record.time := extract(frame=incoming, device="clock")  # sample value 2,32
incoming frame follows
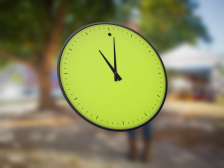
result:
11,01
